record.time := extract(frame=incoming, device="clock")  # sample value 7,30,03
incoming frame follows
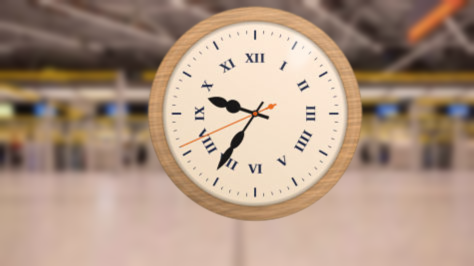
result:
9,35,41
